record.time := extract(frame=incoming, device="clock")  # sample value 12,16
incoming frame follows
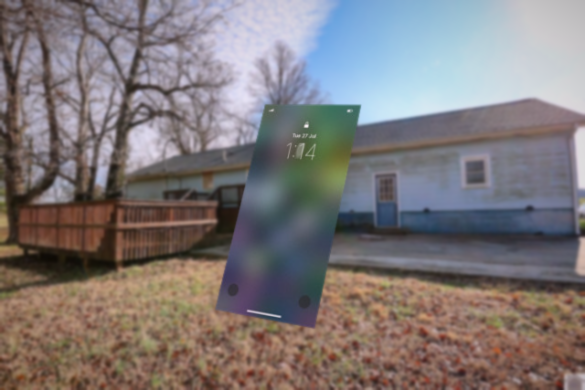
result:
1,14
